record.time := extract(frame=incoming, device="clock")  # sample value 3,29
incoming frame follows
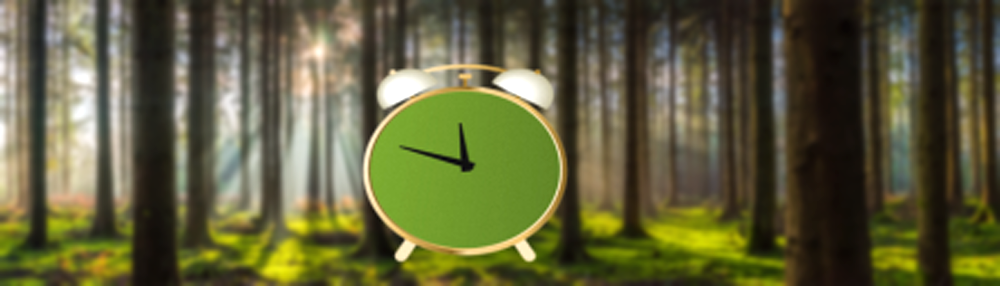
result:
11,48
